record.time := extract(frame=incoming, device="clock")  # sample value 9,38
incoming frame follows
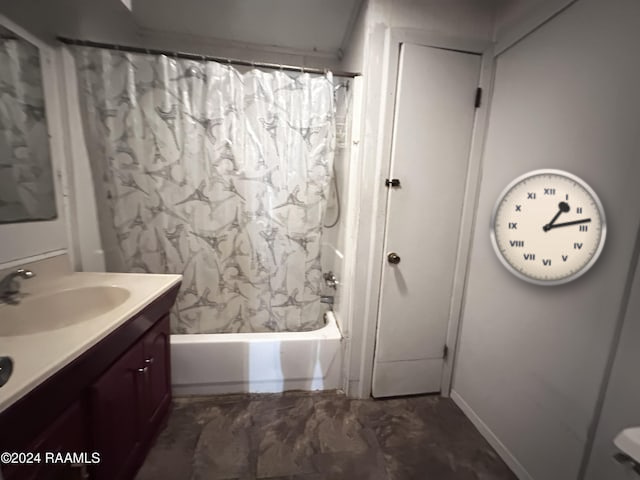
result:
1,13
